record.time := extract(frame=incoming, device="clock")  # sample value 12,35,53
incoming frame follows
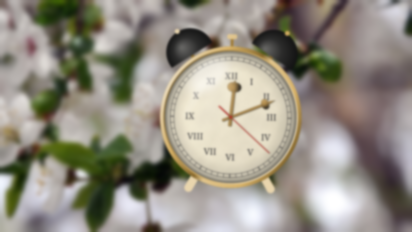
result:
12,11,22
